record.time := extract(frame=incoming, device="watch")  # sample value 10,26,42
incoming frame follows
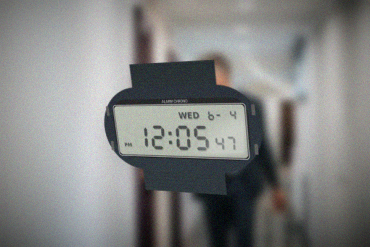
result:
12,05,47
